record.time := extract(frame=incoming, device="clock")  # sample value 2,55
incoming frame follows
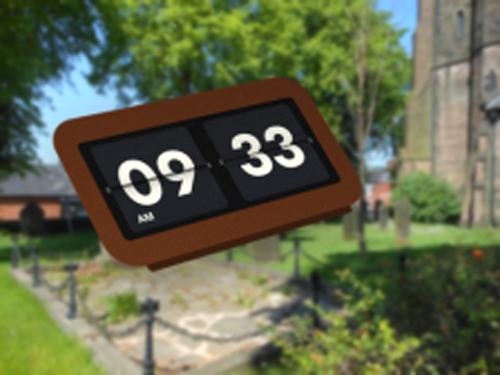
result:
9,33
